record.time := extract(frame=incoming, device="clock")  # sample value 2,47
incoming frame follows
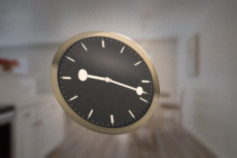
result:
9,18
